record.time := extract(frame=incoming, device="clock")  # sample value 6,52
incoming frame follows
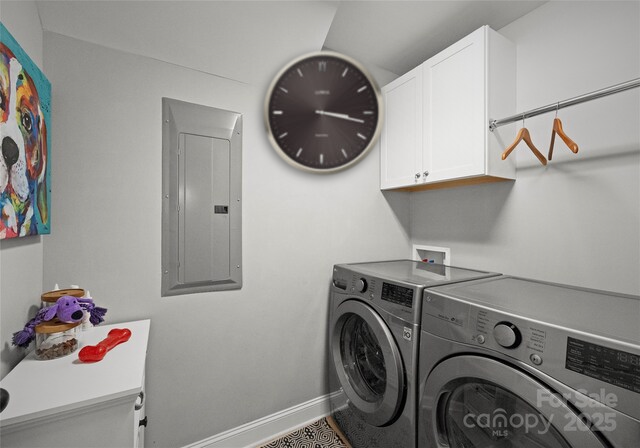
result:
3,17
